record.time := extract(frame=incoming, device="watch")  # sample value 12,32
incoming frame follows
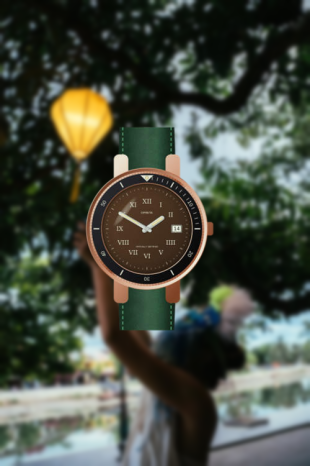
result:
1,50
